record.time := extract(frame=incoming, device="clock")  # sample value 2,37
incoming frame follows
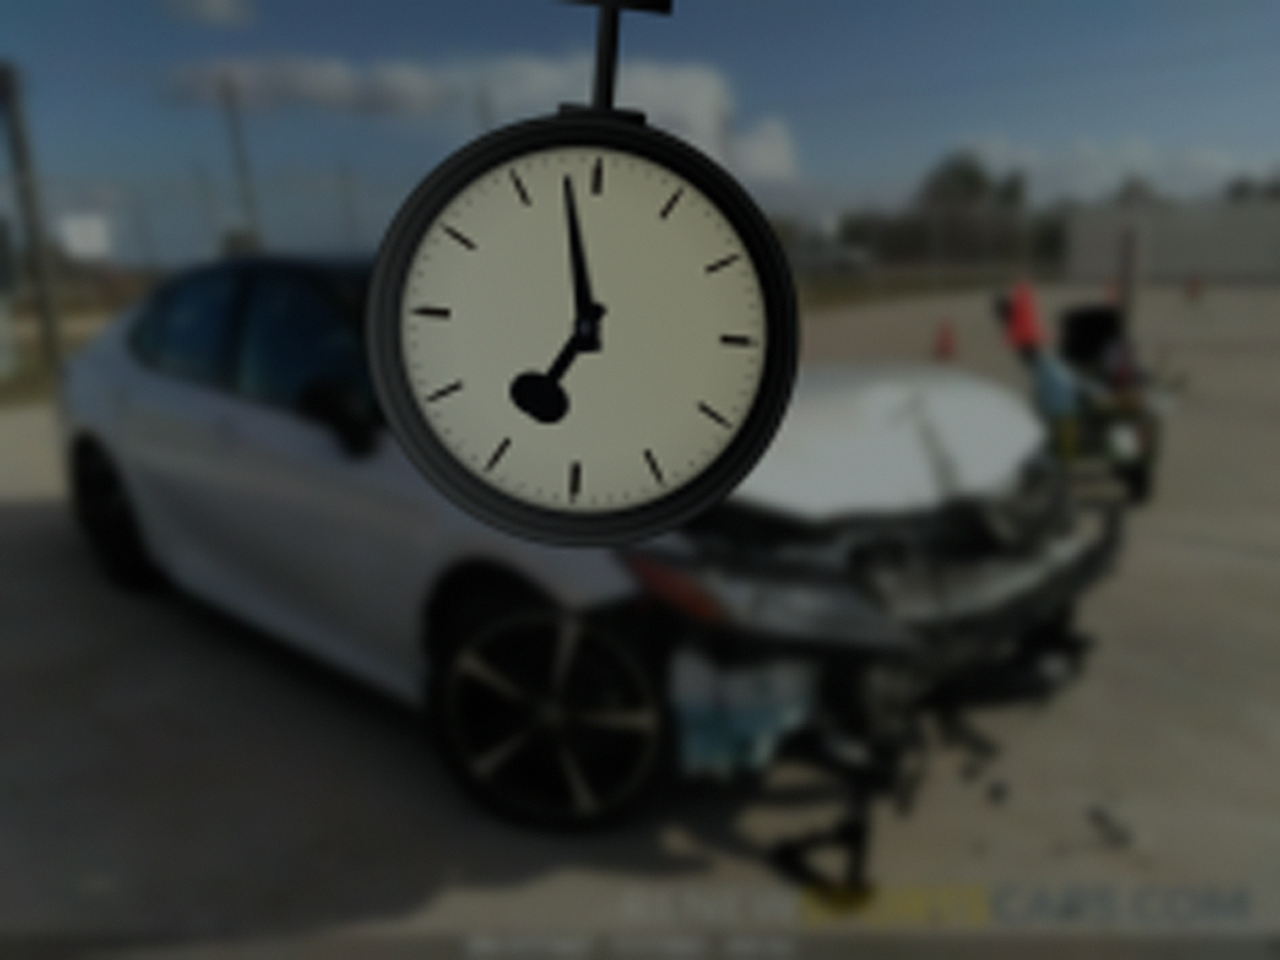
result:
6,58
